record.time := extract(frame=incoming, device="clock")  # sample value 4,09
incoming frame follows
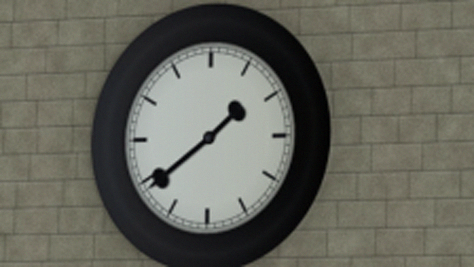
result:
1,39
